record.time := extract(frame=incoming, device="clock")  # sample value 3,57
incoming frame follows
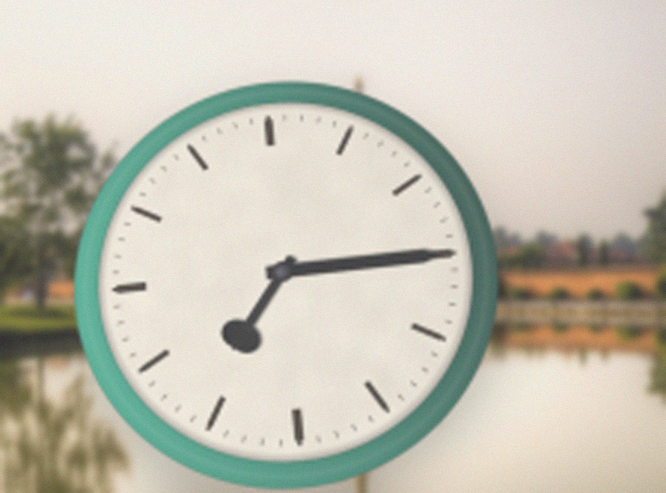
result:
7,15
